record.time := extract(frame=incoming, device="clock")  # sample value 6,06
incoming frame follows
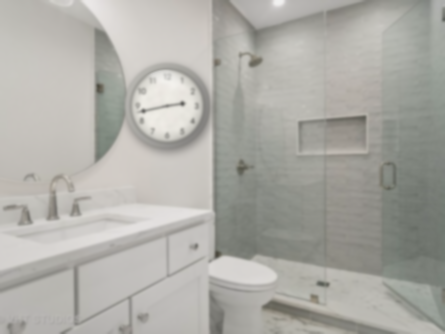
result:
2,43
